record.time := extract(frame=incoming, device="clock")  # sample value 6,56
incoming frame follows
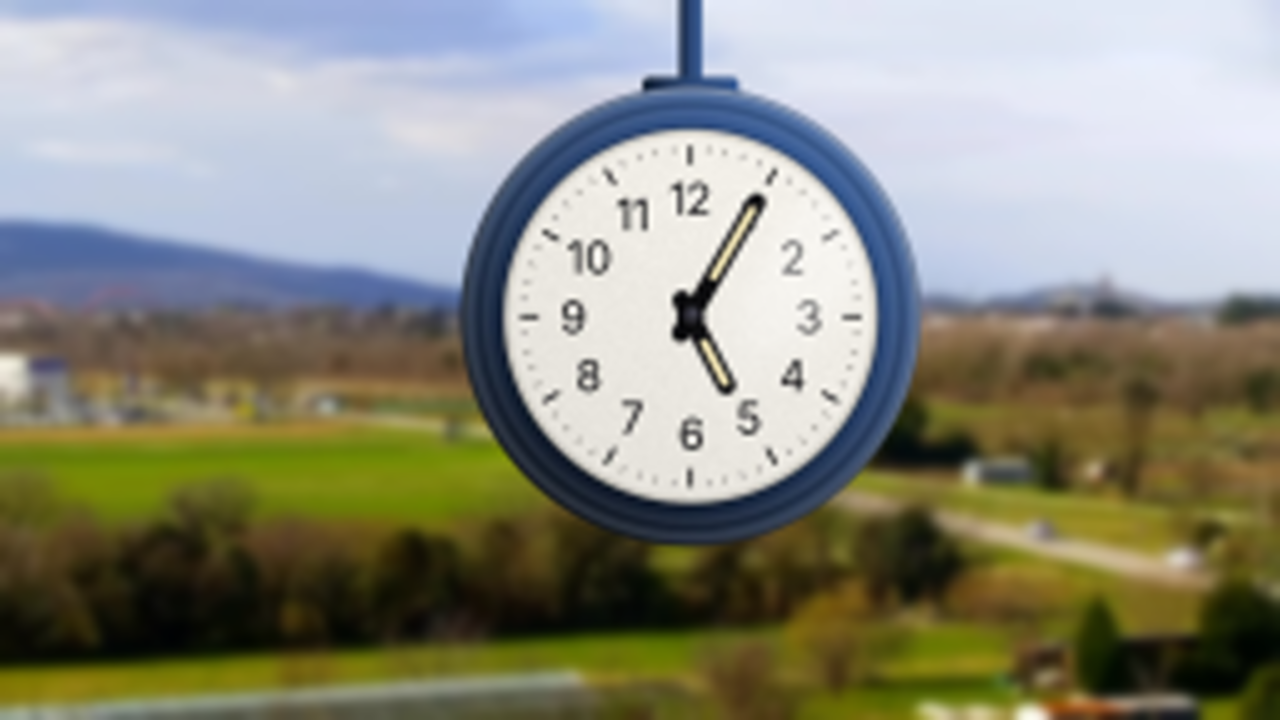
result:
5,05
